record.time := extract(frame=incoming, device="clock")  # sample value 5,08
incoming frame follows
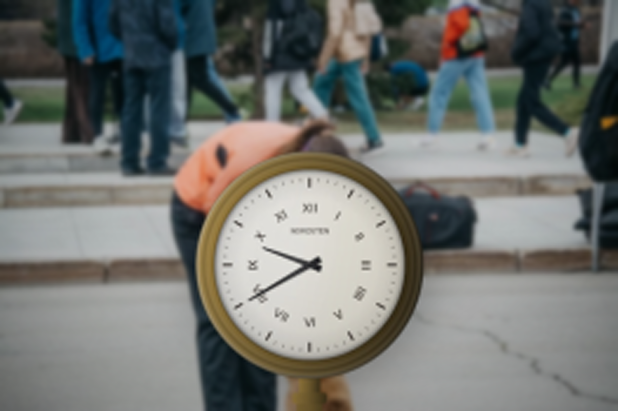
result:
9,40
